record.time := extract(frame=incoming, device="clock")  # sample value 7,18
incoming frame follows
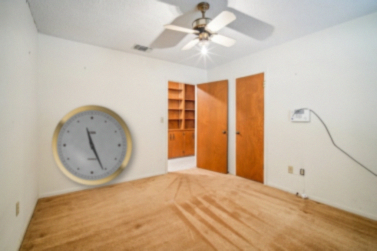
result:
11,26
